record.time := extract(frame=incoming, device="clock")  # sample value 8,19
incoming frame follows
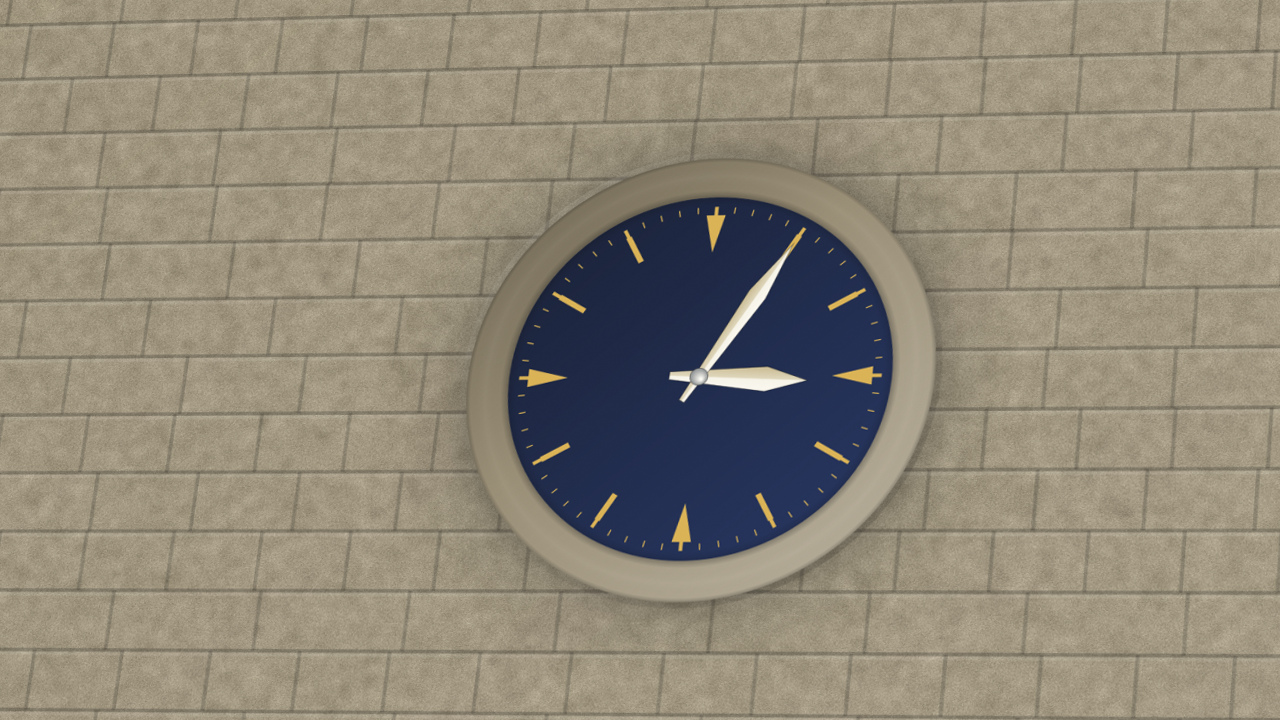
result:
3,05
